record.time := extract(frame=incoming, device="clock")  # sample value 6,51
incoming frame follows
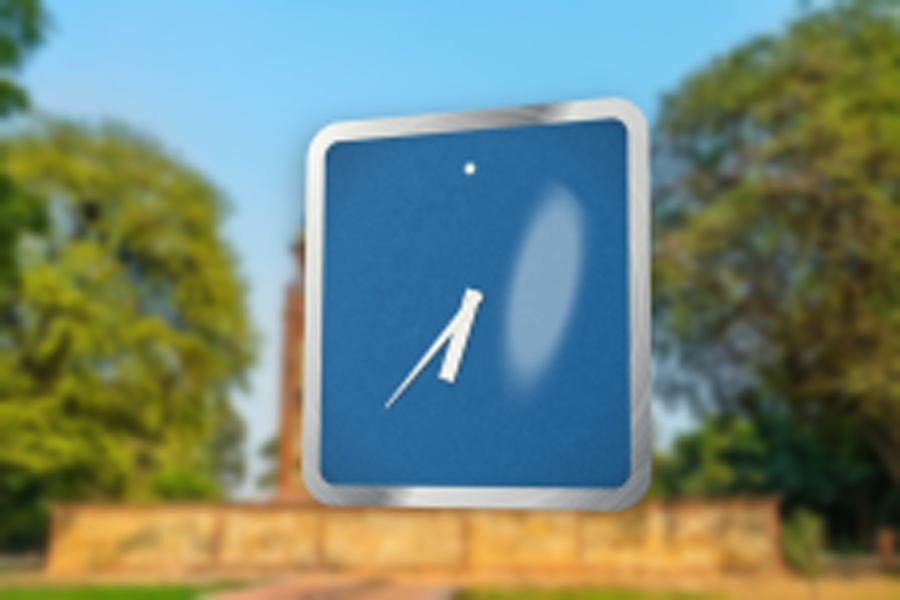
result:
6,37
